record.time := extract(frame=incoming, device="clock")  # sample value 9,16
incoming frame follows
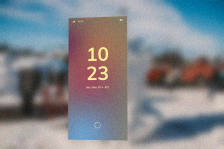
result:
10,23
